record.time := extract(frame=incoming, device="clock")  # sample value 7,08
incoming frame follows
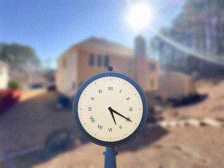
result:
5,20
